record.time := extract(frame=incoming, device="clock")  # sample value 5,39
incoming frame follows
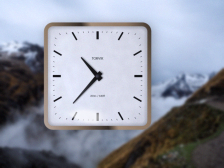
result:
10,37
